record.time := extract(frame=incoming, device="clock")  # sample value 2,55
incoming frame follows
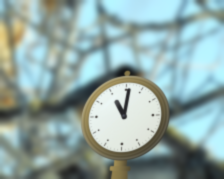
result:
11,01
